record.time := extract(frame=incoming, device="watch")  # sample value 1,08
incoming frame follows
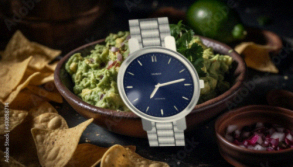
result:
7,13
